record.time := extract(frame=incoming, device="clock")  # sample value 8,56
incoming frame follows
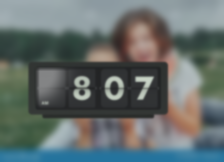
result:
8,07
